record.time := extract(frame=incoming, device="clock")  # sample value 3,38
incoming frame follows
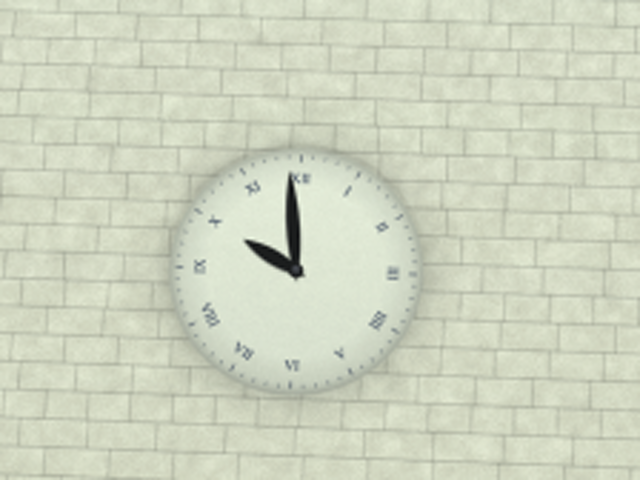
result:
9,59
